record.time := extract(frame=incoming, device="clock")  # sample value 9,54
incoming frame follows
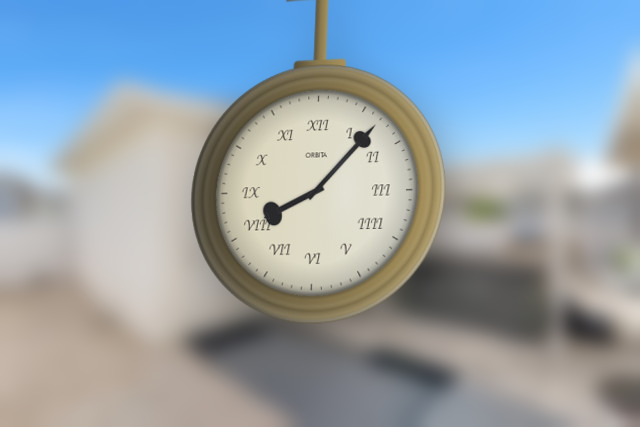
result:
8,07
